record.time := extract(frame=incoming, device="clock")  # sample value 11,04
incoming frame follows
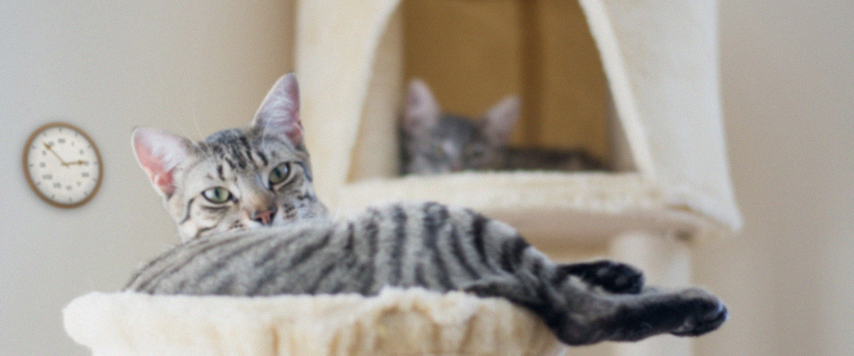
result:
2,53
